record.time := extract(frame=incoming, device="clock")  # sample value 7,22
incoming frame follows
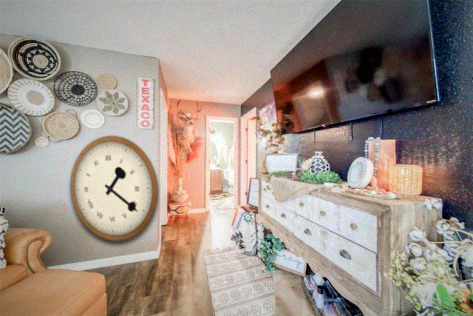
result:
1,21
